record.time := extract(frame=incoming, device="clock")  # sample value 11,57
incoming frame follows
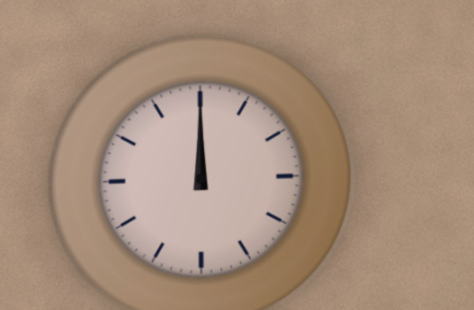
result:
12,00
